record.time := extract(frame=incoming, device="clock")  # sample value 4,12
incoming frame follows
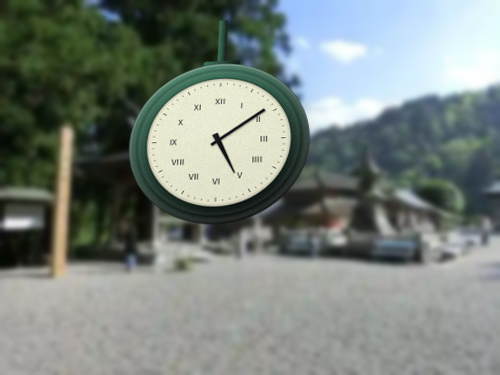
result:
5,09
